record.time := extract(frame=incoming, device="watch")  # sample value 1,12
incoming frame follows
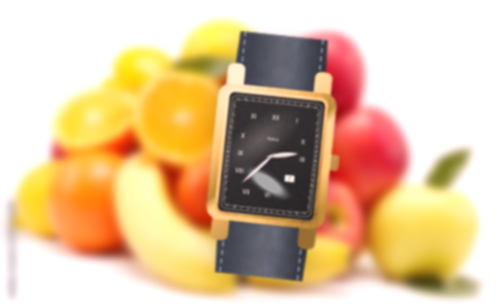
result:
2,37
